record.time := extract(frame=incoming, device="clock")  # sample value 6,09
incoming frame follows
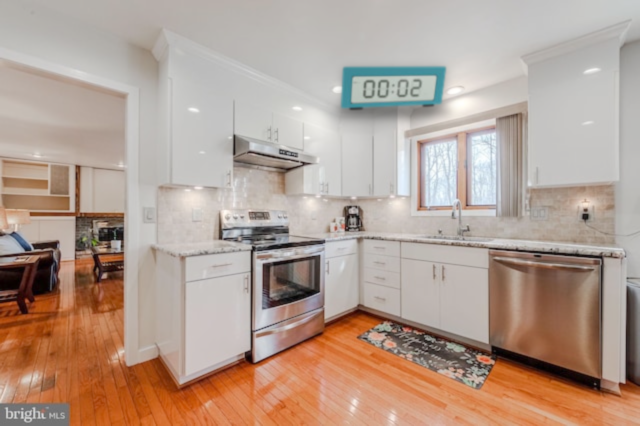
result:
0,02
